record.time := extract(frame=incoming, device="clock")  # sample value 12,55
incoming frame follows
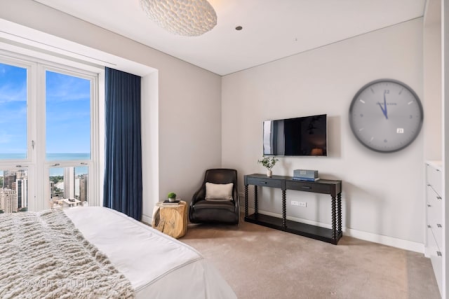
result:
10,59
